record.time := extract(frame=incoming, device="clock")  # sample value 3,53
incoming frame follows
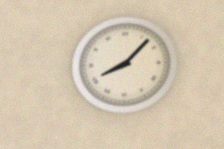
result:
8,07
